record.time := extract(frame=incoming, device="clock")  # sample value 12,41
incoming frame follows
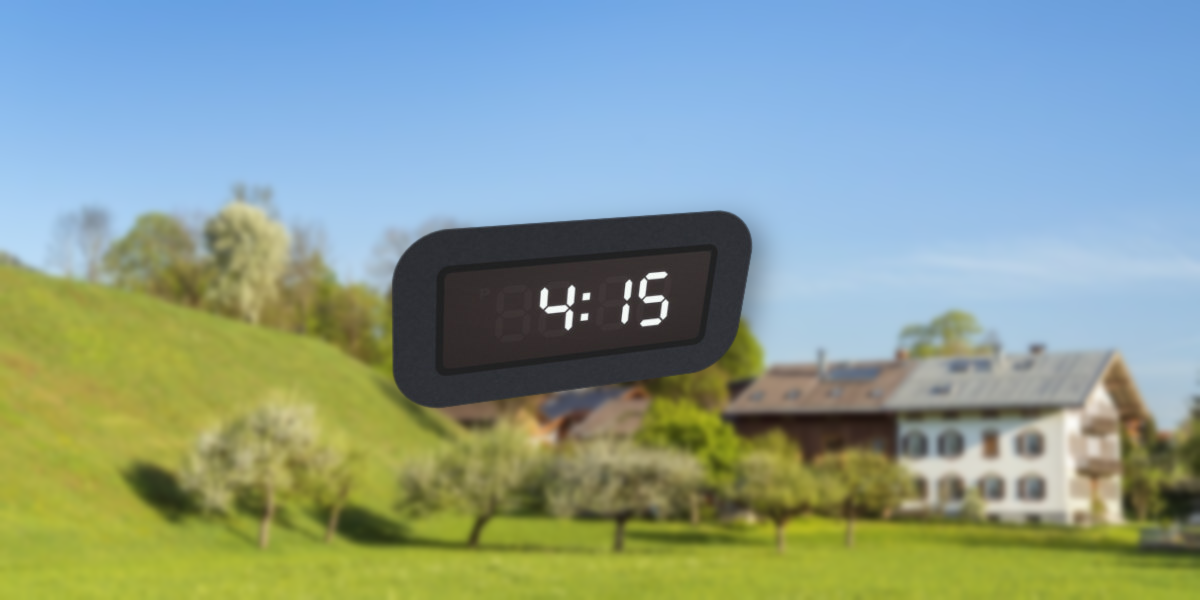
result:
4,15
